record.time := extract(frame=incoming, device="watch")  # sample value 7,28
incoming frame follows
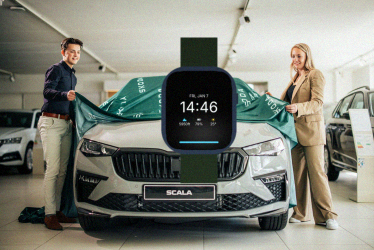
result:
14,46
